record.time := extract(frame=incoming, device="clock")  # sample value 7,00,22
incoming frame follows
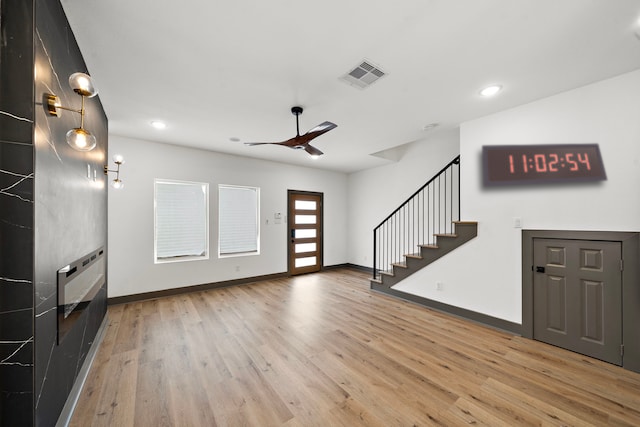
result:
11,02,54
